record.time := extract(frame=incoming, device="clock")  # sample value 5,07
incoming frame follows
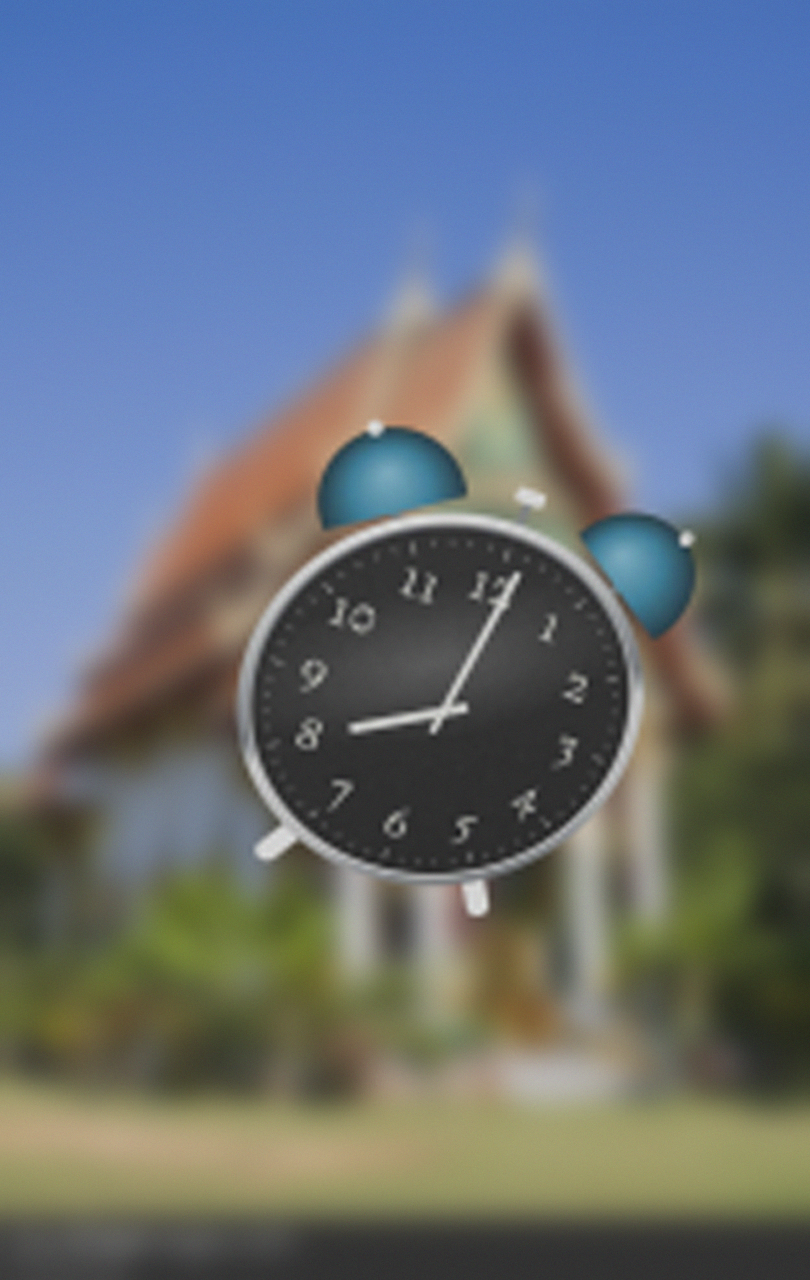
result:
8,01
